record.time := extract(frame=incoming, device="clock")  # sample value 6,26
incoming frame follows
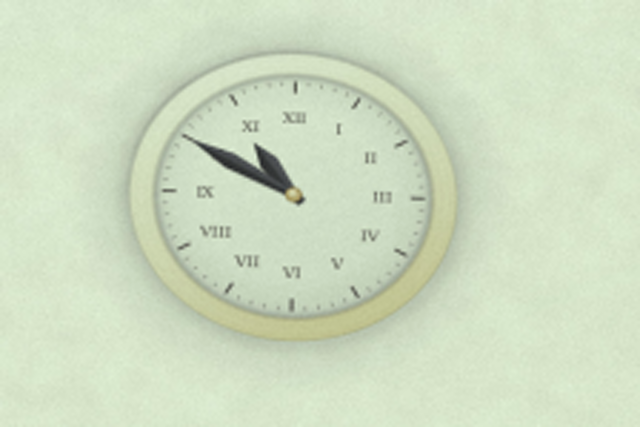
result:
10,50
